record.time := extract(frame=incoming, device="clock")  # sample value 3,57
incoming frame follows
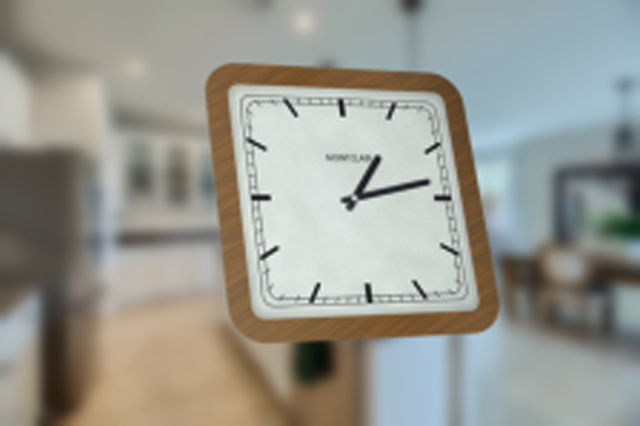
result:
1,13
